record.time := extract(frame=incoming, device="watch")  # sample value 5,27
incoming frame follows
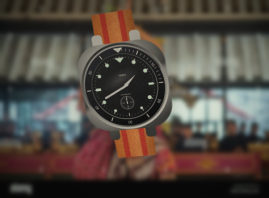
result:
1,41
